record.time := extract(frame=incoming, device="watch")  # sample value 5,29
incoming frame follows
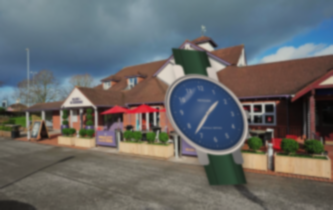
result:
1,37
